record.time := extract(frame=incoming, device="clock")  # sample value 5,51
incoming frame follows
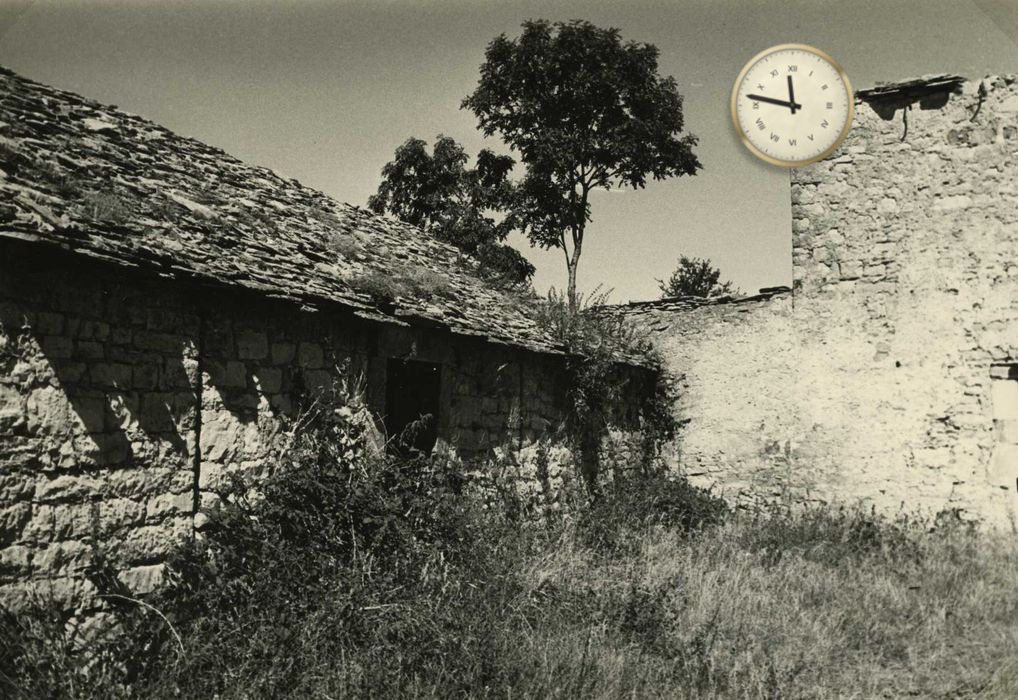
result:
11,47
